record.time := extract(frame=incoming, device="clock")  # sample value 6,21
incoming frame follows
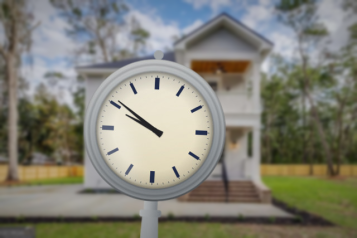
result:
9,51
